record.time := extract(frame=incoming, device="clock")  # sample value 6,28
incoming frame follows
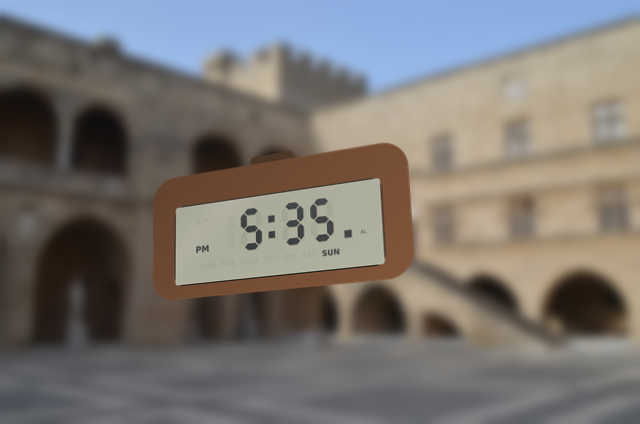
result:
5,35
